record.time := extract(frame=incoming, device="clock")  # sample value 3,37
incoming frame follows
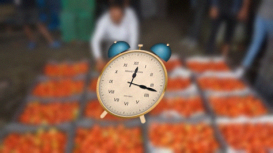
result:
12,17
